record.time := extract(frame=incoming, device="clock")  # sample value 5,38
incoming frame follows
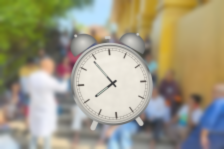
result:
7,54
